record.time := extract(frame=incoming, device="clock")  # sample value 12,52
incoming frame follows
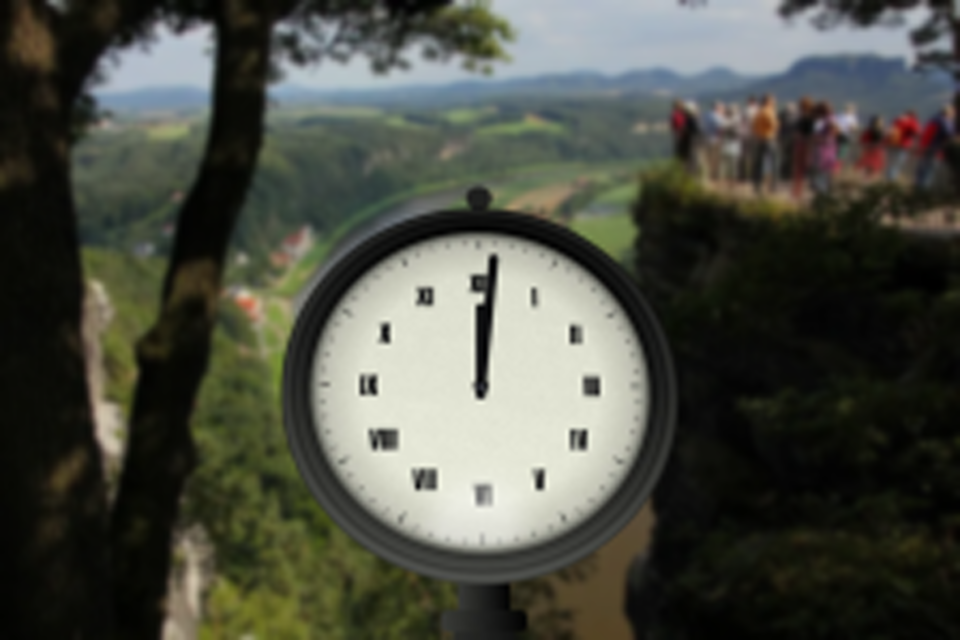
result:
12,01
